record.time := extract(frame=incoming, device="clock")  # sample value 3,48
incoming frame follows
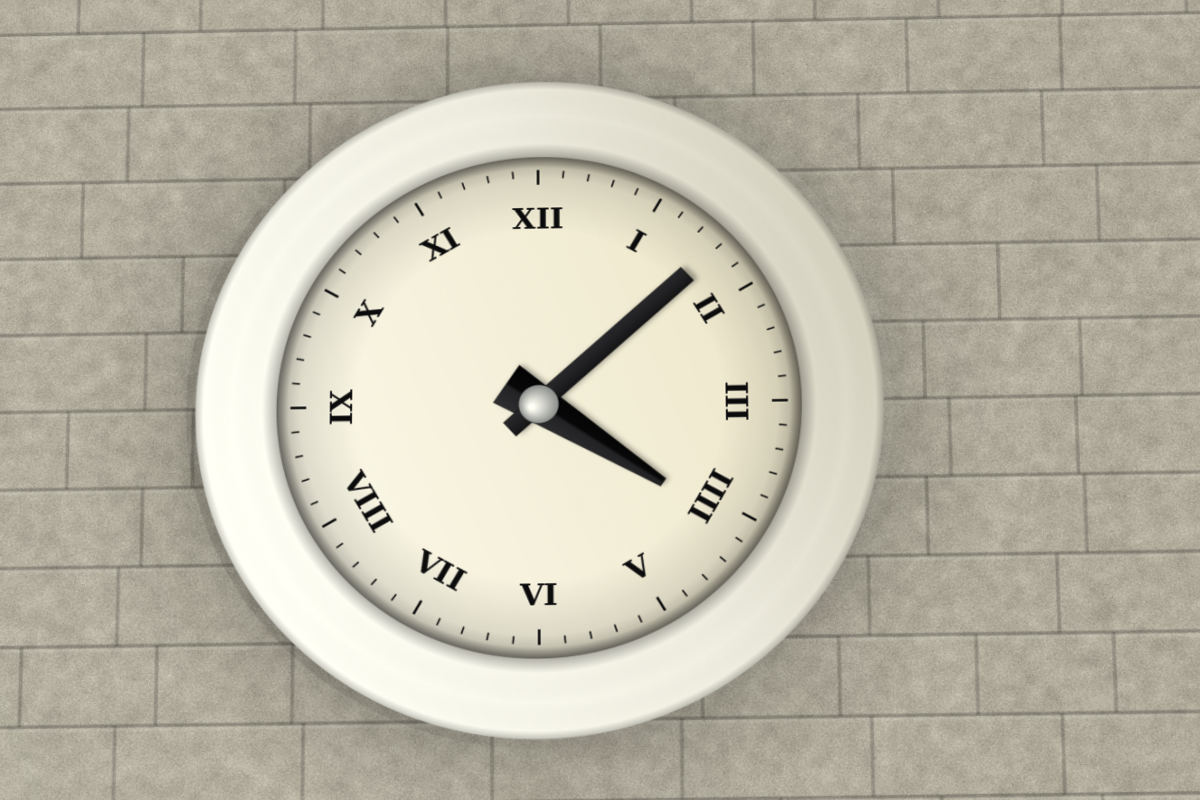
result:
4,08
